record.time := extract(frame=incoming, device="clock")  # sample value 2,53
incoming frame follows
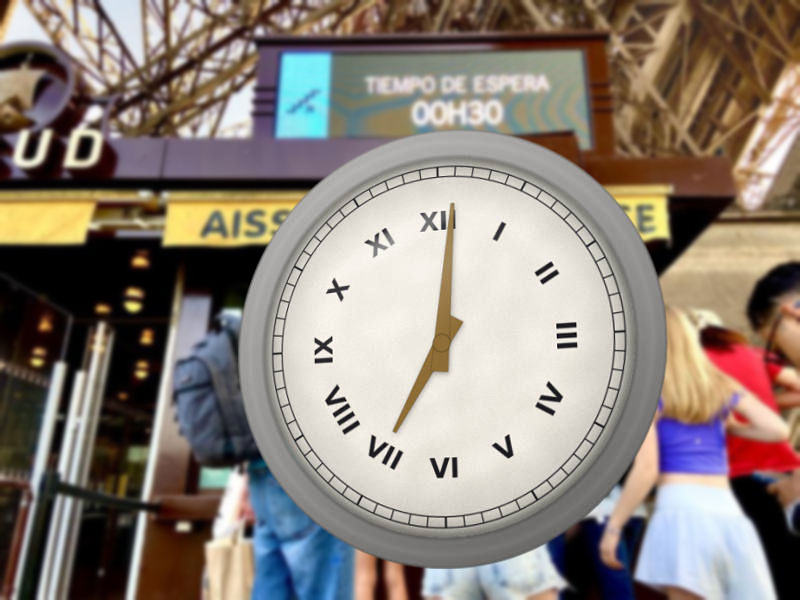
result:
7,01
